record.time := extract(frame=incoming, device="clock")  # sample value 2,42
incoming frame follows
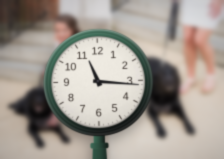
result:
11,16
